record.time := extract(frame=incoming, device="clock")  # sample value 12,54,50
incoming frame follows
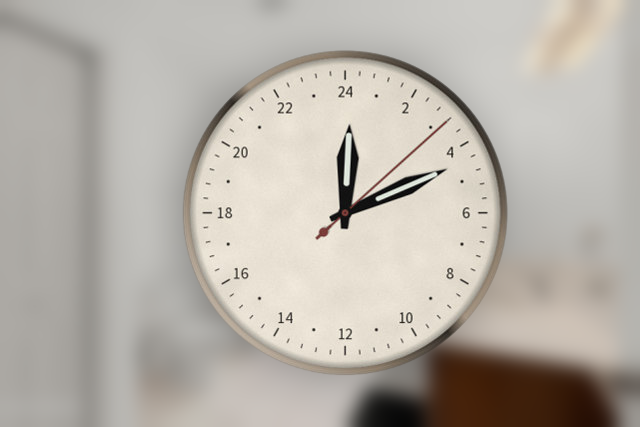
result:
0,11,08
